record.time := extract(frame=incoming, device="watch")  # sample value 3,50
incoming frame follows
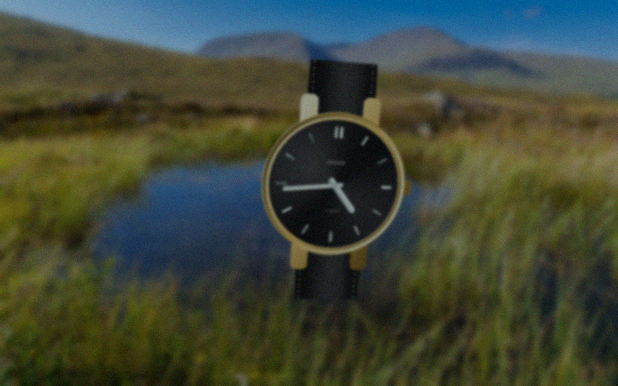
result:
4,44
